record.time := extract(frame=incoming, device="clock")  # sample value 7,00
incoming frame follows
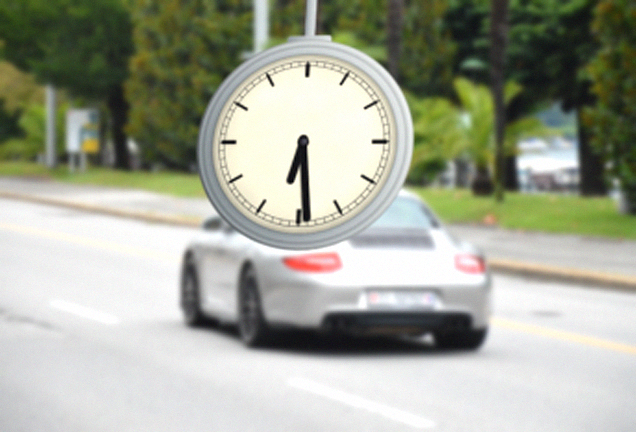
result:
6,29
